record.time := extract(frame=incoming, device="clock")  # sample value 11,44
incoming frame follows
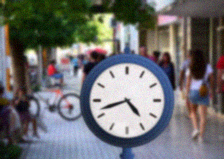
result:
4,42
